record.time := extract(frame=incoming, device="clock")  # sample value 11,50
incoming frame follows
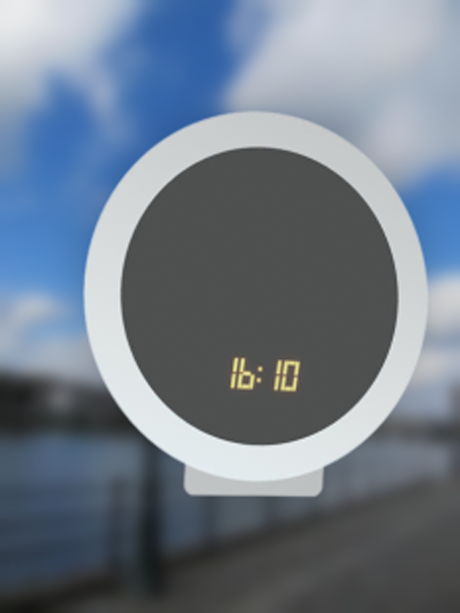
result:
16,10
